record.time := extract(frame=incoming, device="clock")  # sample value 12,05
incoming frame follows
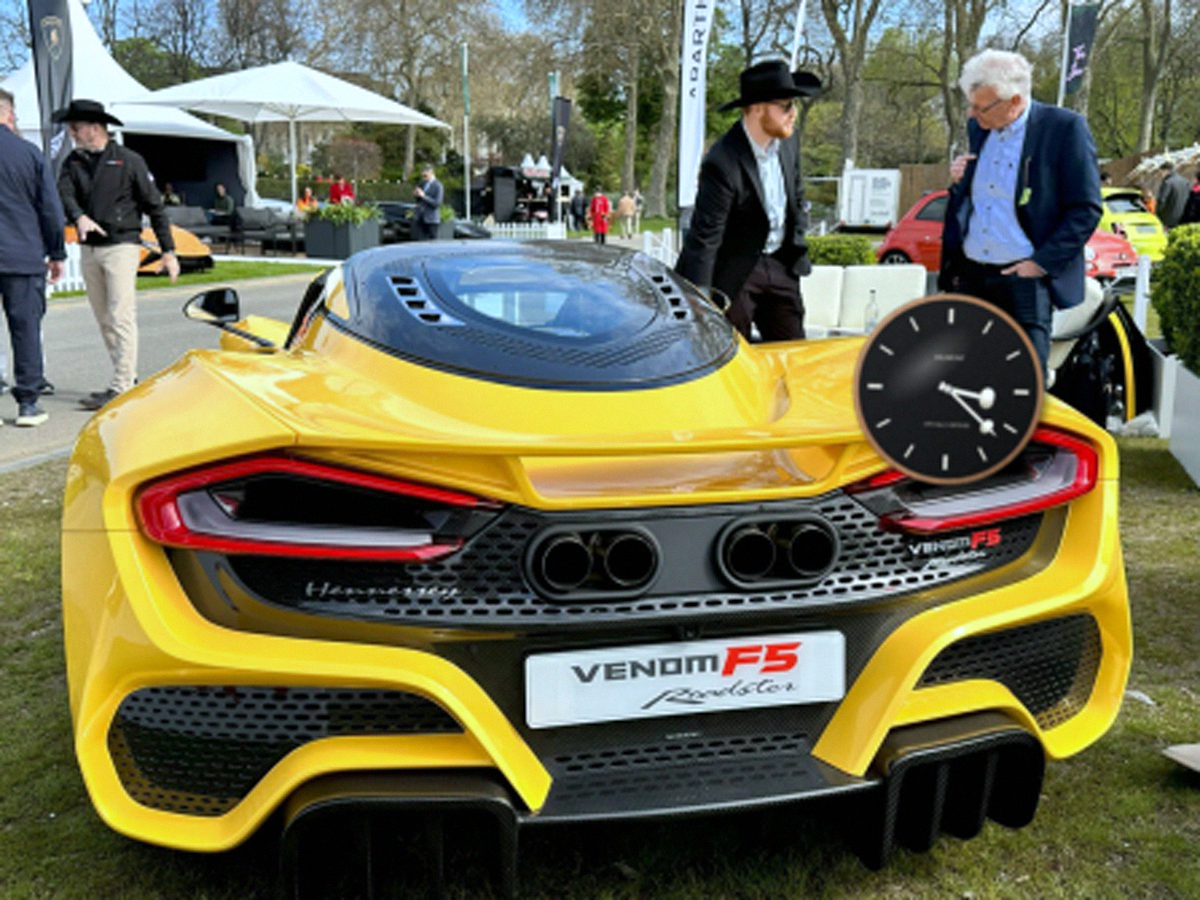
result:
3,22
